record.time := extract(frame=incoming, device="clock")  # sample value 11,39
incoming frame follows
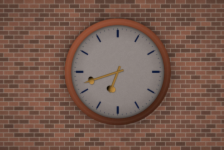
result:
6,42
